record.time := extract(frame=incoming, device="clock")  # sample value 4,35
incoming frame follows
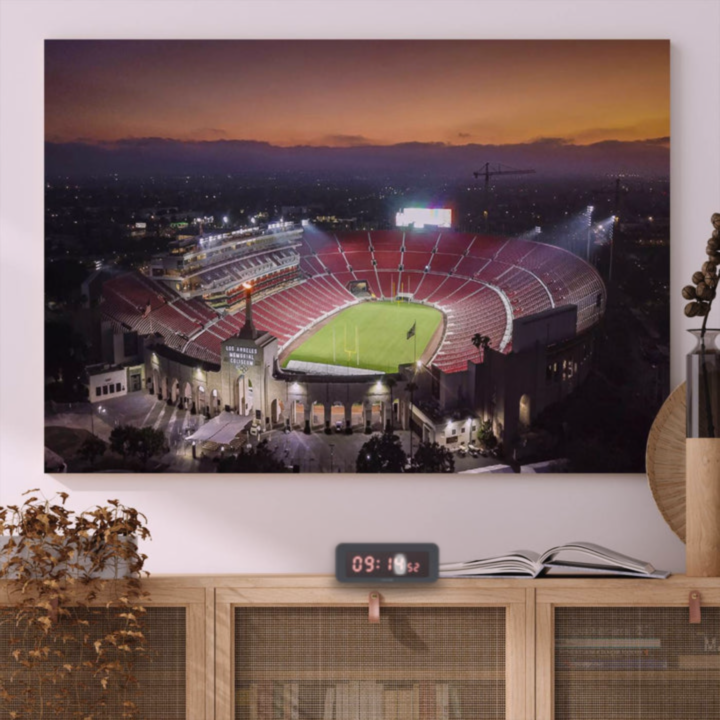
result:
9,14
